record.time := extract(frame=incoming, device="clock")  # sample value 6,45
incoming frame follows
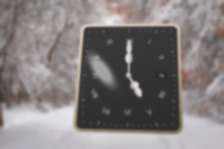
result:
5,00
